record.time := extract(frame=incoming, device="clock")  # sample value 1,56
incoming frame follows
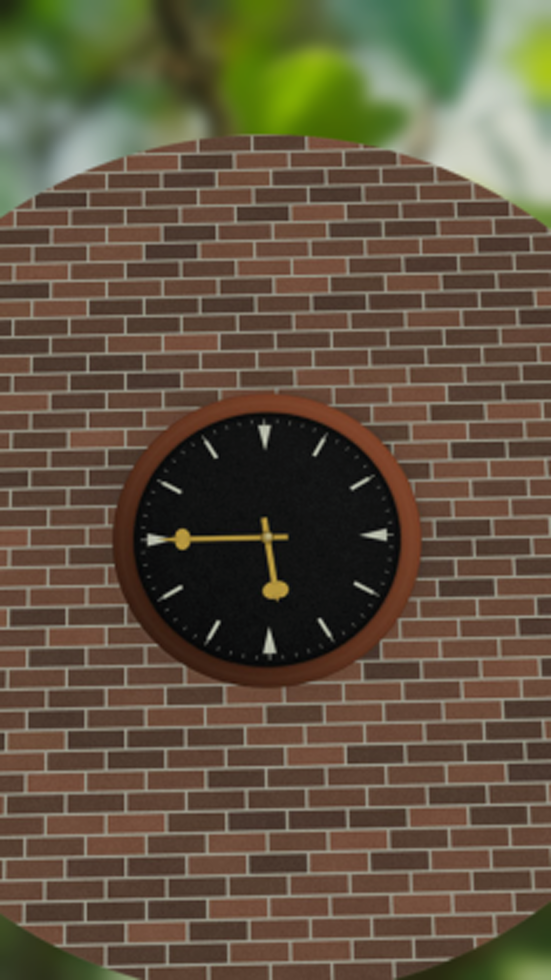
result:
5,45
